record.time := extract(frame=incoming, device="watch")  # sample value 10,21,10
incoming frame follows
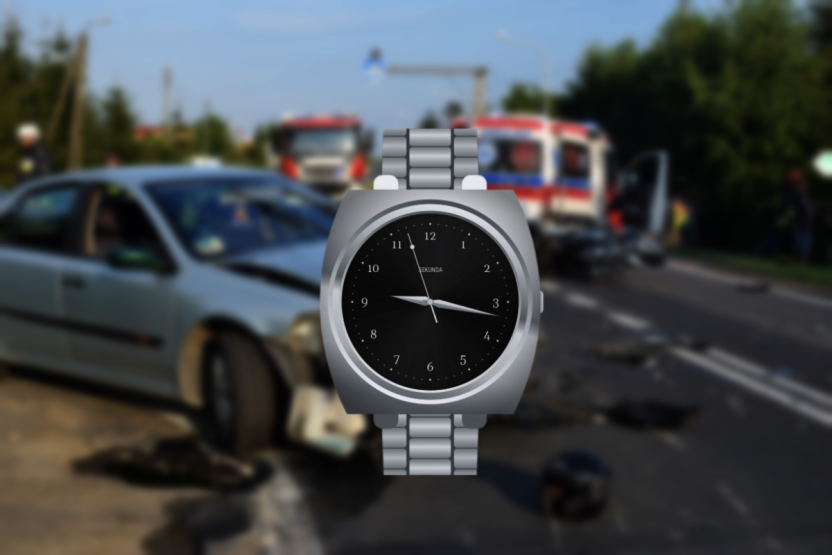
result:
9,16,57
